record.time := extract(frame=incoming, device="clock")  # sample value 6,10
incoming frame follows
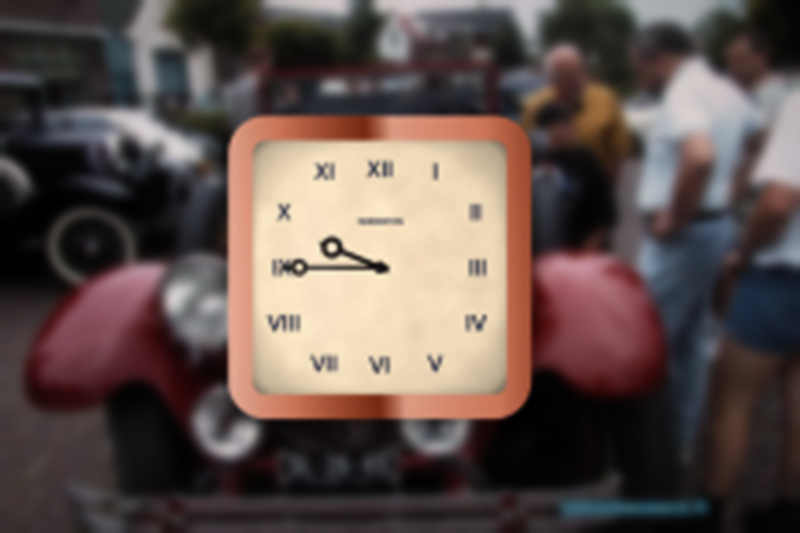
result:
9,45
